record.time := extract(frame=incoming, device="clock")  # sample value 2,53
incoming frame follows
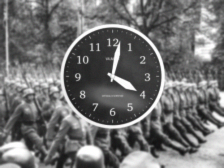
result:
4,02
